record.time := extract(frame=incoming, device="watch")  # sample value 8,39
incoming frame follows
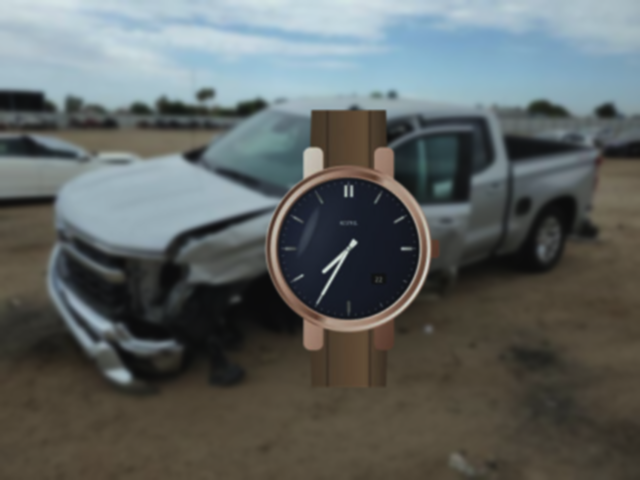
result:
7,35
